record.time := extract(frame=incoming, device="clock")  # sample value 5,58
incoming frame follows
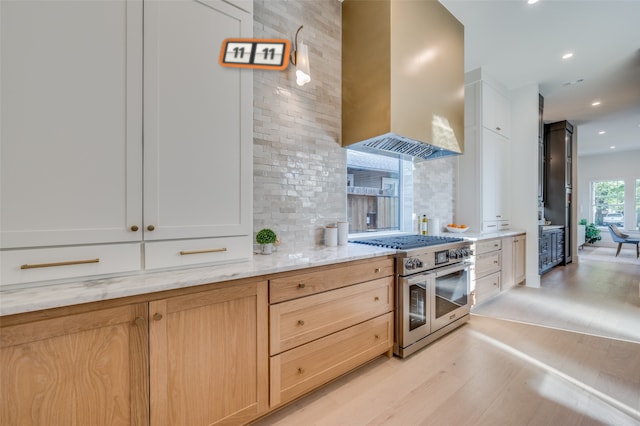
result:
11,11
